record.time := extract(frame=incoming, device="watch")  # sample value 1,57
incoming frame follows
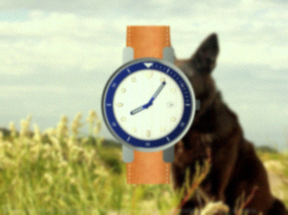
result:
8,06
